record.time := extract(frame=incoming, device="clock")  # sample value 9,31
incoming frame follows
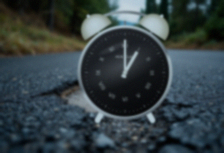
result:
1,00
